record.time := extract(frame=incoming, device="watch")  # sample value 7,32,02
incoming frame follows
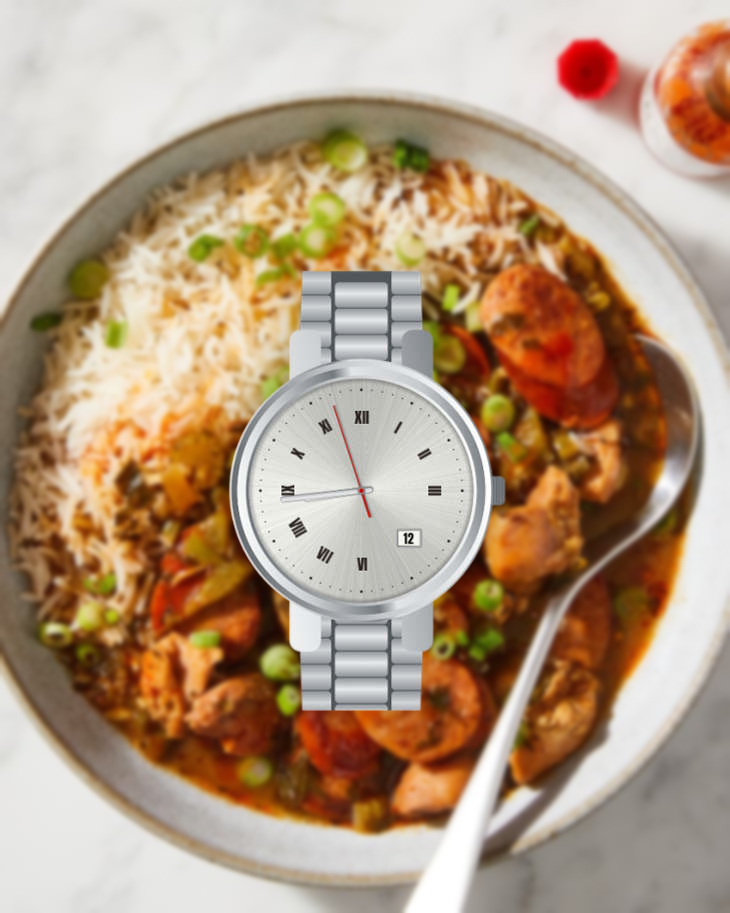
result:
8,43,57
